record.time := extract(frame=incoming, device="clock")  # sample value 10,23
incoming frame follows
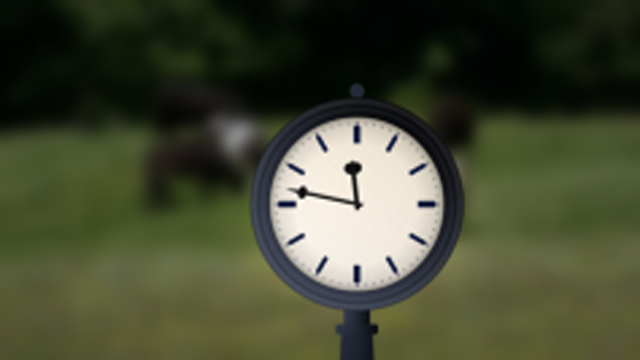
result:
11,47
